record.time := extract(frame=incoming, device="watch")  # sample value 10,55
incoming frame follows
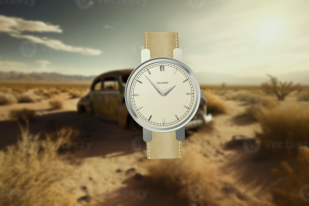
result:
1,53
